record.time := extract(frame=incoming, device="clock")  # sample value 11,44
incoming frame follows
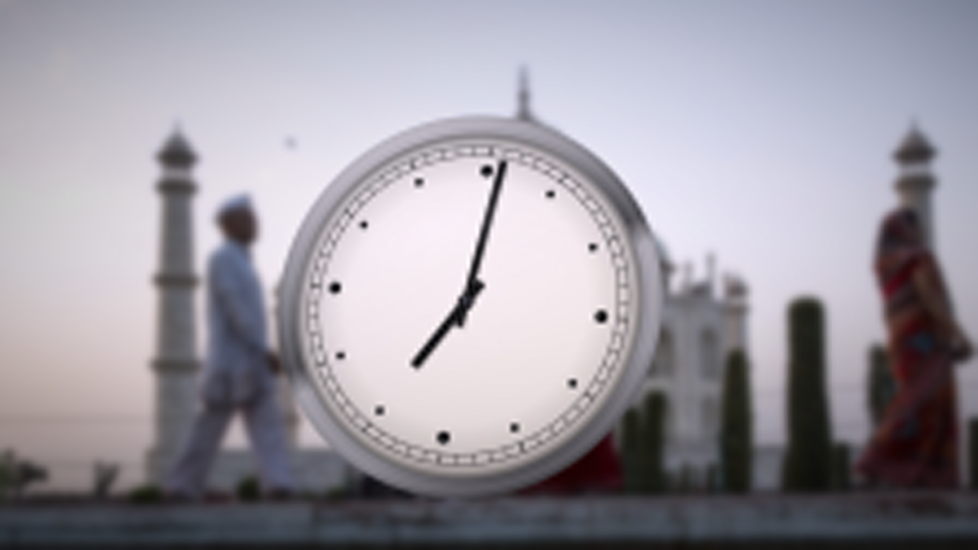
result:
7,01
